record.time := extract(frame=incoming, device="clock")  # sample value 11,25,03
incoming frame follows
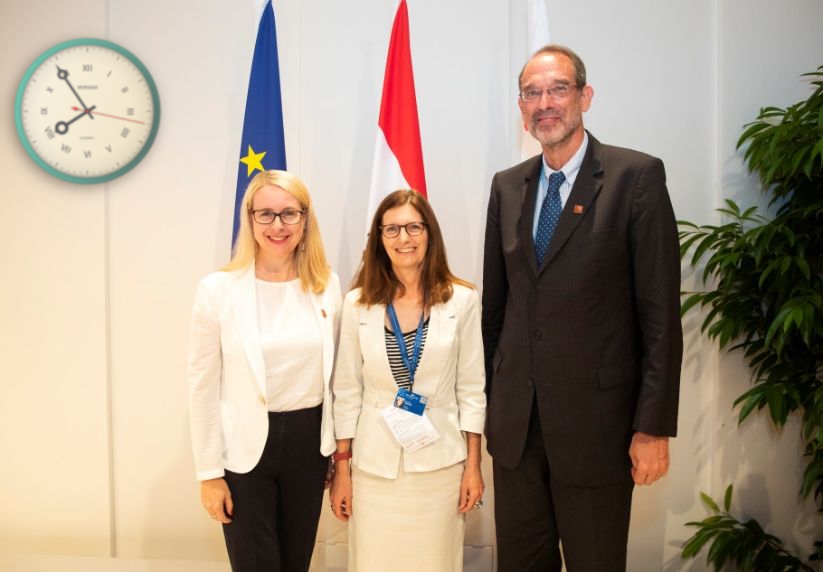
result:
7,54,17
